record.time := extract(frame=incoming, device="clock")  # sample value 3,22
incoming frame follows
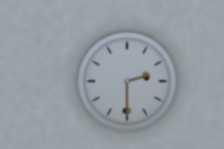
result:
2,30
